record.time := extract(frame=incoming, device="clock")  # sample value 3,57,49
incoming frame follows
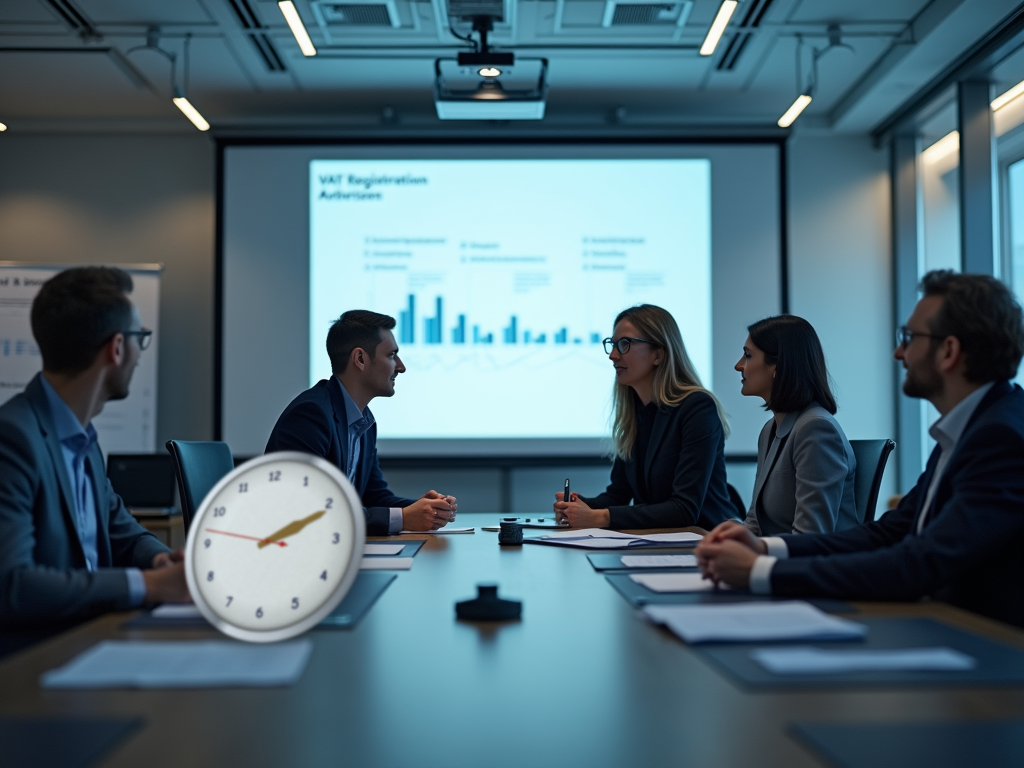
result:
2,10,47
